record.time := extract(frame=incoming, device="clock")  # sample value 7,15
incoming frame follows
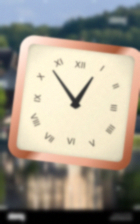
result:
12,53
